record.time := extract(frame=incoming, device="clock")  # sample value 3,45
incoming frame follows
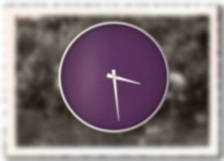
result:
3,29
